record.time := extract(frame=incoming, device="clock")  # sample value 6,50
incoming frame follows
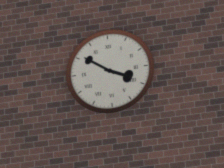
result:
3,51
